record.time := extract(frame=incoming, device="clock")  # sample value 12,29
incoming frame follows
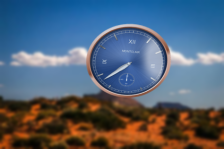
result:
7,38
